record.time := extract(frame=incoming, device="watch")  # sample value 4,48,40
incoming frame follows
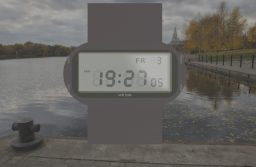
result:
19,27,05
